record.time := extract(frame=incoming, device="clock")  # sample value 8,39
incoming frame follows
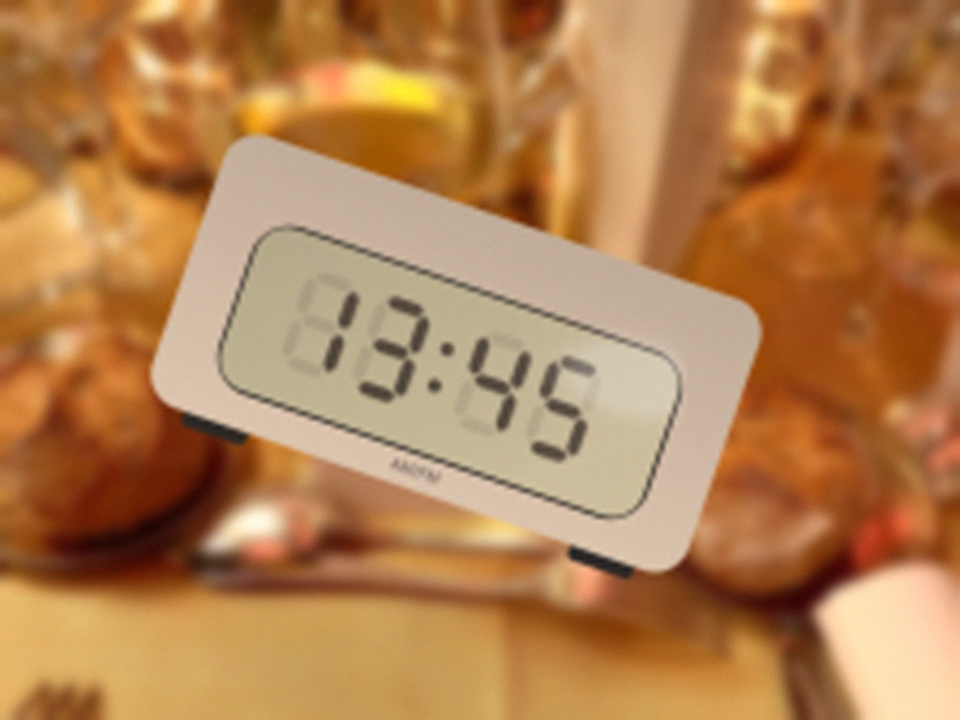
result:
13,45
